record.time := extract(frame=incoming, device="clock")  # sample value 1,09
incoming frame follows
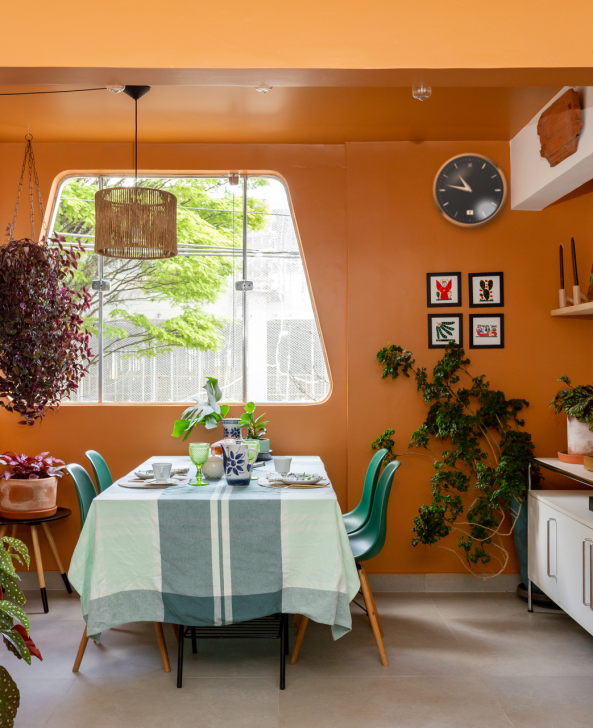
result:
10,47
